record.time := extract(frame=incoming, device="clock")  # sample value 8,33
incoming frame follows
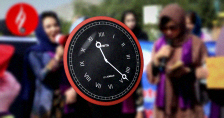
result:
11,23
